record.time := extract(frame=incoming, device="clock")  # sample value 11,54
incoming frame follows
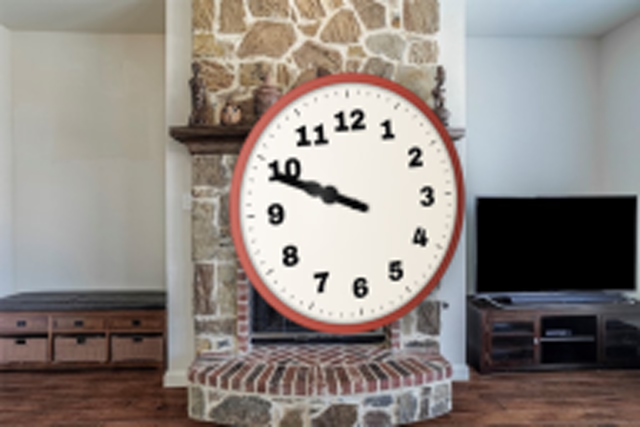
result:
9,49
